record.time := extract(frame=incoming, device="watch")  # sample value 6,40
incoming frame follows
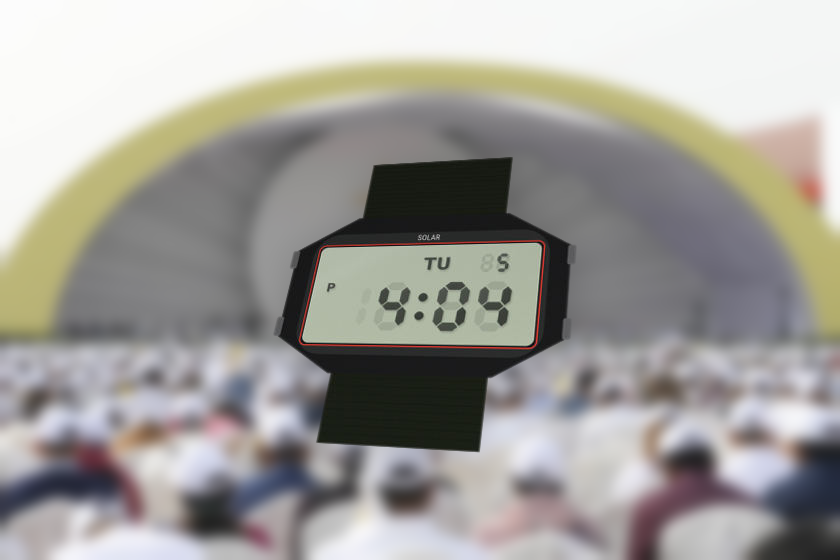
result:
4,04
